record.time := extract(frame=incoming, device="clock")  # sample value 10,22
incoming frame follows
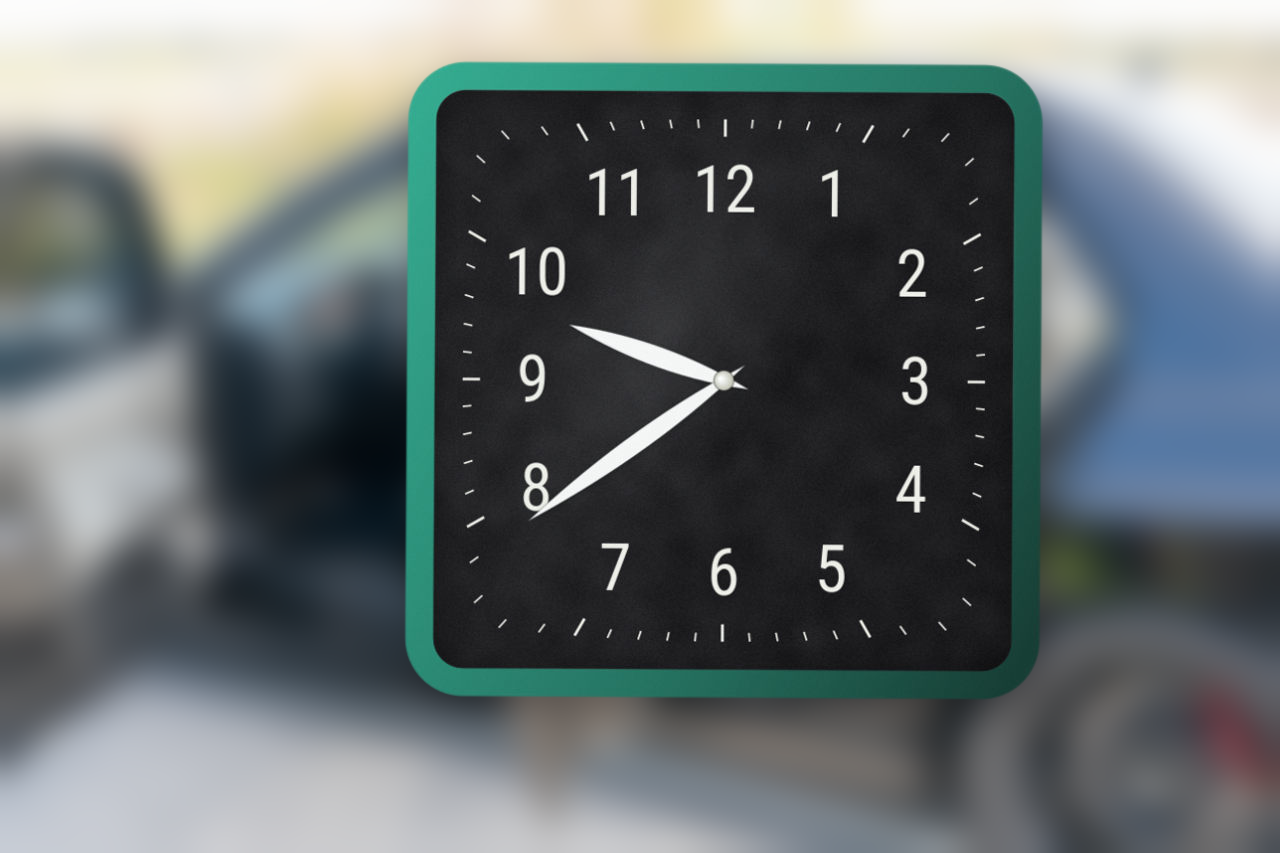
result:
9,39
